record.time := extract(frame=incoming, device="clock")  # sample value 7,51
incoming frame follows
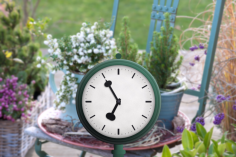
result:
6,55
